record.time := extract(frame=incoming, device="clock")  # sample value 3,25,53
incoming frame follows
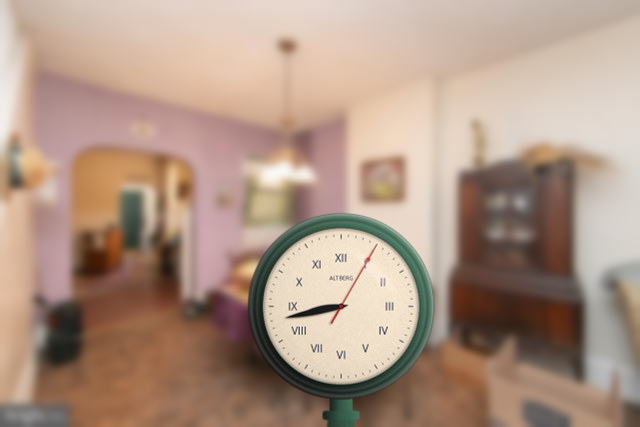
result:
8,43,05
